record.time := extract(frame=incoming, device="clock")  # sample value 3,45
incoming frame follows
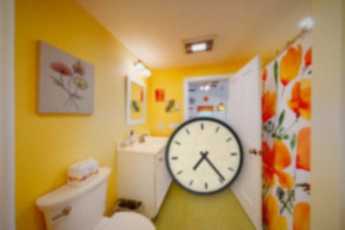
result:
7,24
